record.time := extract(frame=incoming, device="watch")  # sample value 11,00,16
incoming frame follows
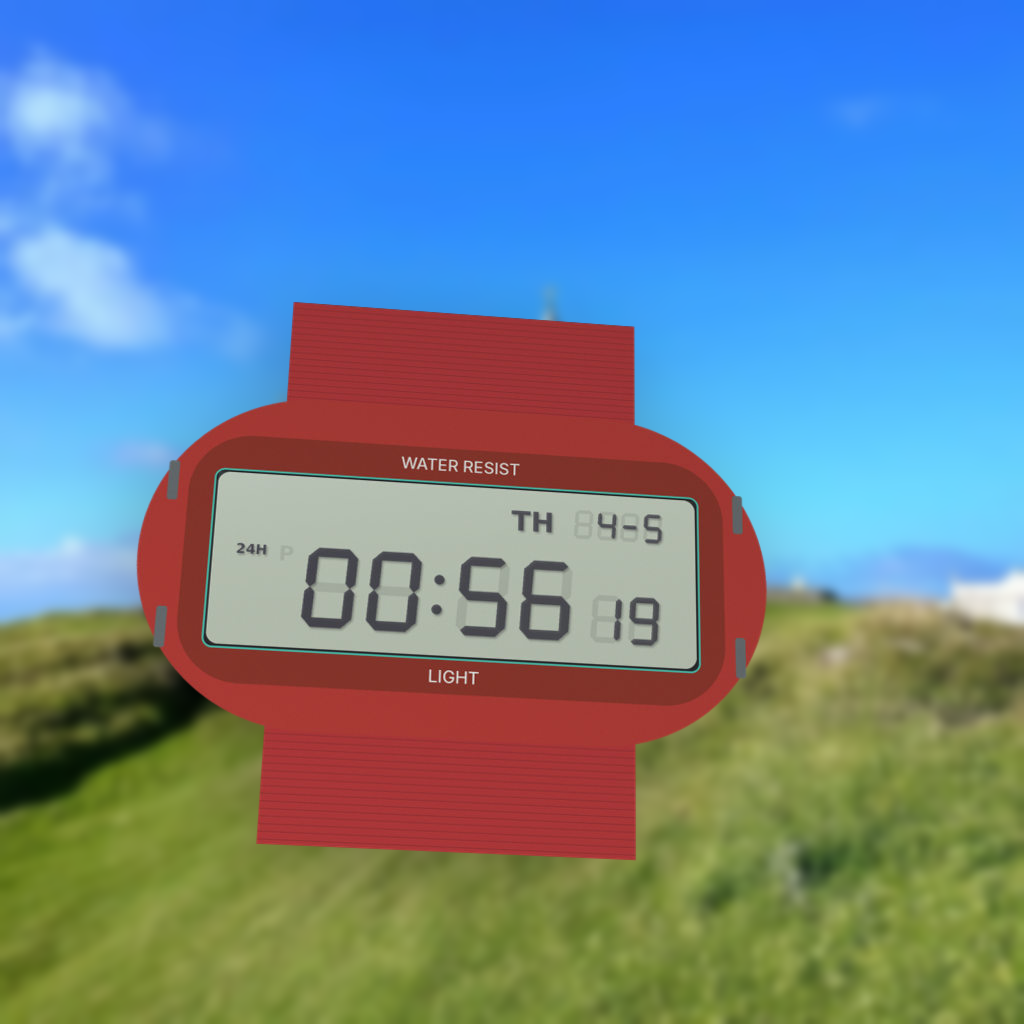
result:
0,56,19
